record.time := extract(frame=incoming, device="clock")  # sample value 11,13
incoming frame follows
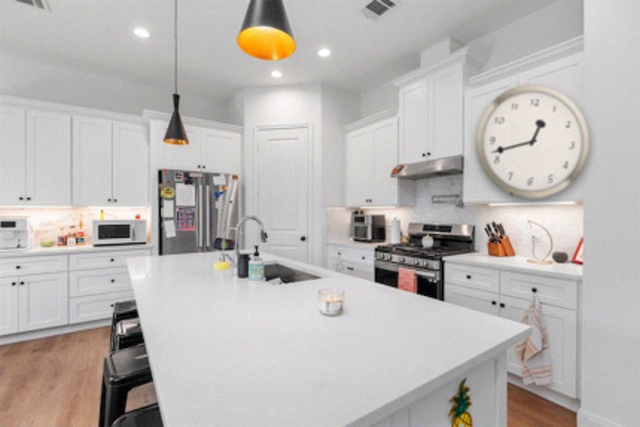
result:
12,42
